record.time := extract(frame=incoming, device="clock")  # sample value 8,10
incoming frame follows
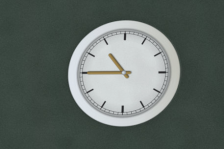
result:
10,45
